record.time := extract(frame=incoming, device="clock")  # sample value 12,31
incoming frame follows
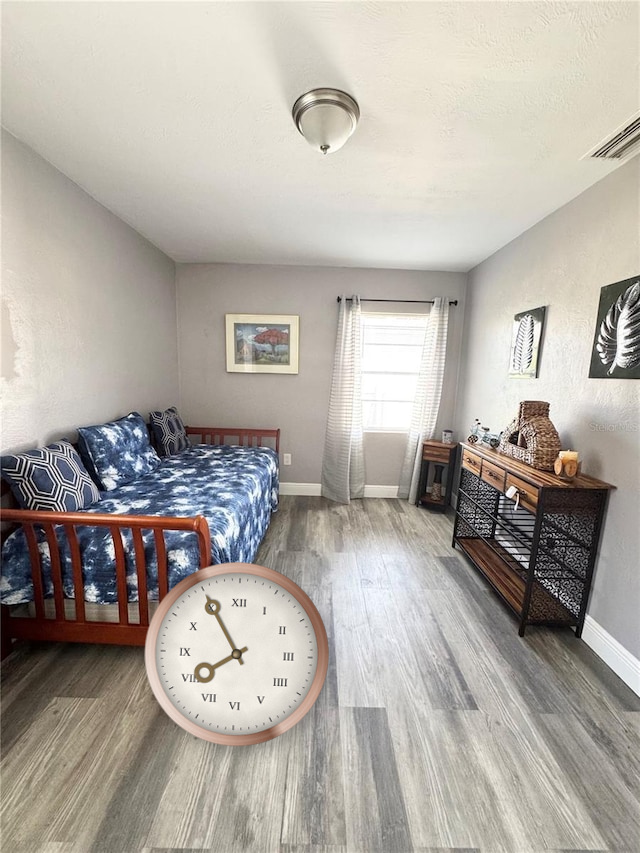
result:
7,55
